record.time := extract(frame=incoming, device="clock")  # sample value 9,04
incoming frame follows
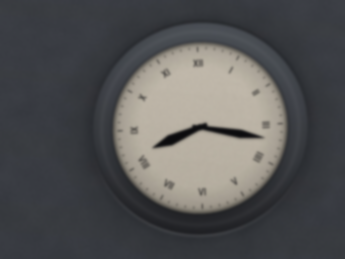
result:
8,17
